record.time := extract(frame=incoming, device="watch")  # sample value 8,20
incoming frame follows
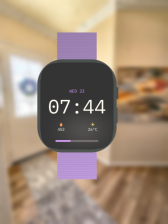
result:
7,44
